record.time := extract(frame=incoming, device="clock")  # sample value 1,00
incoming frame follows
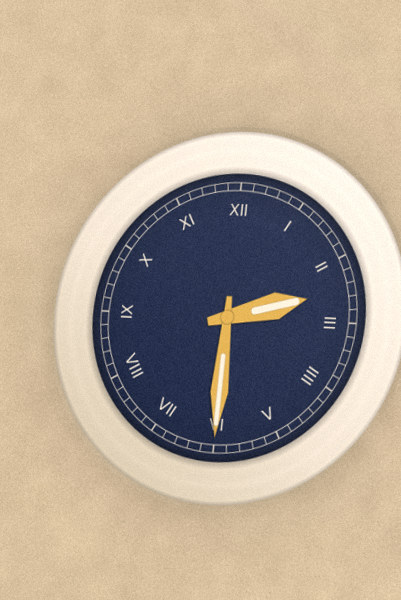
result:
2,30
